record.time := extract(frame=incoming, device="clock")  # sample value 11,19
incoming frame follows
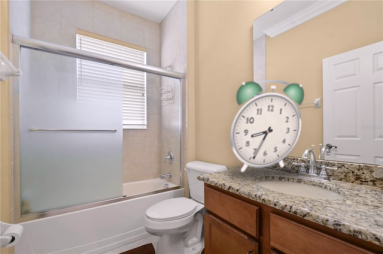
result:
8,34
